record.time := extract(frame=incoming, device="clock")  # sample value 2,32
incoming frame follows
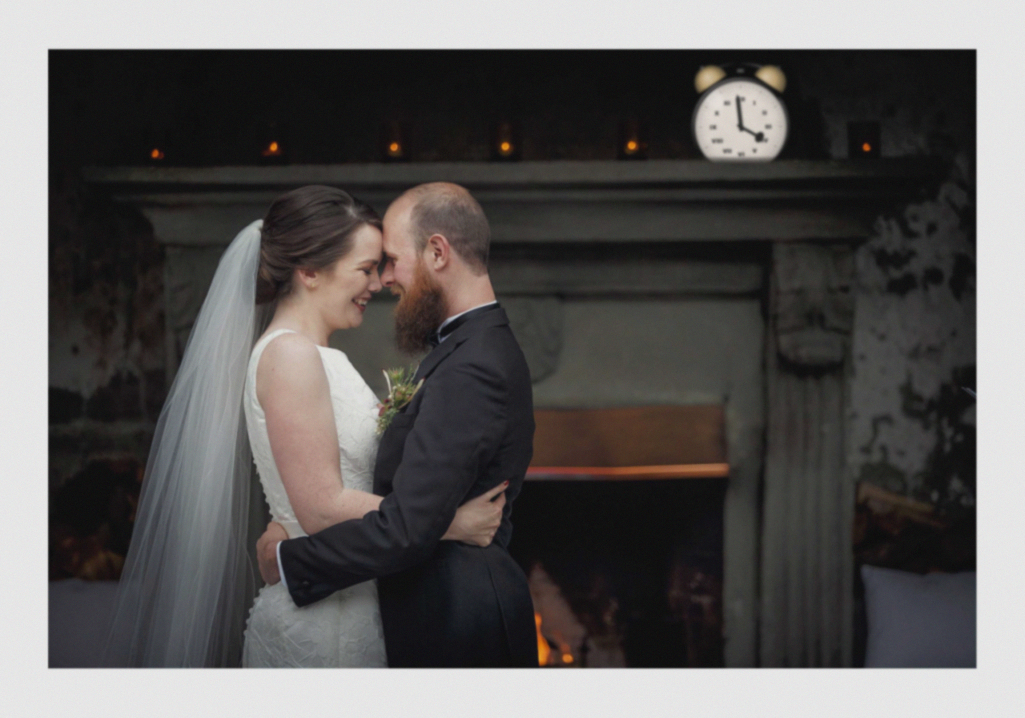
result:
3,59
